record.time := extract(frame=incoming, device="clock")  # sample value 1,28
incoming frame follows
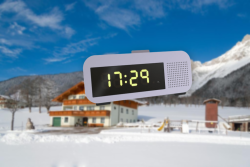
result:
17,29
